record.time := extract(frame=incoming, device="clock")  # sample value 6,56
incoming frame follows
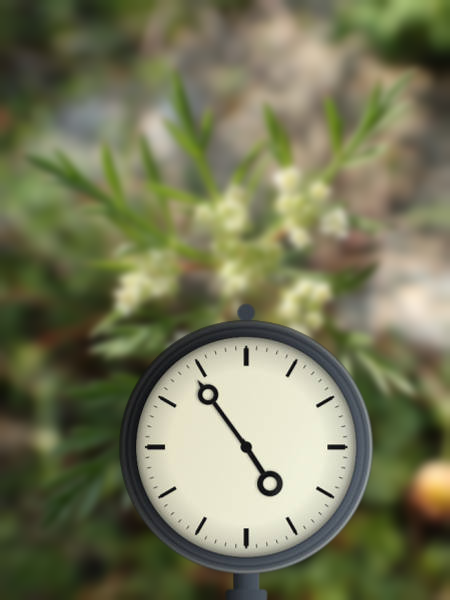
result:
4,54
